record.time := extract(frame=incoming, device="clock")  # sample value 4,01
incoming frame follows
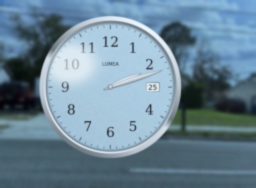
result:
2,12
